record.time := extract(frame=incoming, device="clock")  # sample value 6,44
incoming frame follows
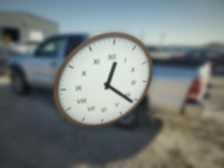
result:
12,21
